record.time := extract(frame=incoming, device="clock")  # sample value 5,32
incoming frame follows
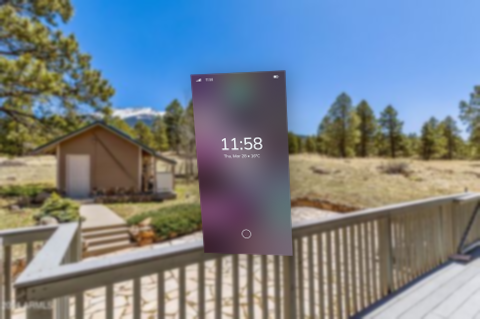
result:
11,58
